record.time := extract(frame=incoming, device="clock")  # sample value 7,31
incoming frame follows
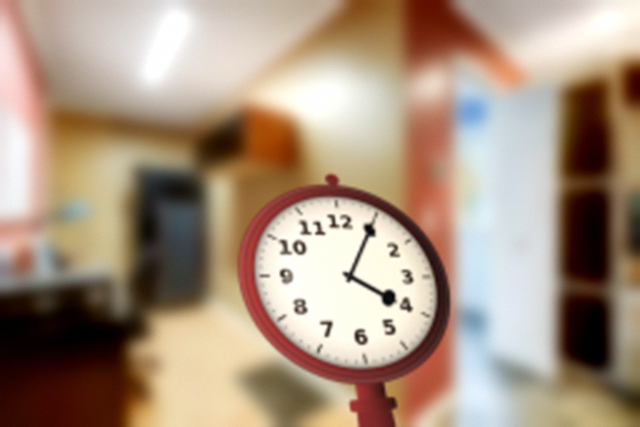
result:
4,05
